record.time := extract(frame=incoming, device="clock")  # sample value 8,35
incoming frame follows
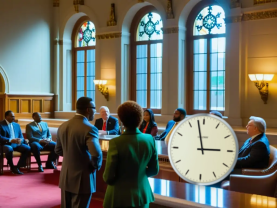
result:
2,58
